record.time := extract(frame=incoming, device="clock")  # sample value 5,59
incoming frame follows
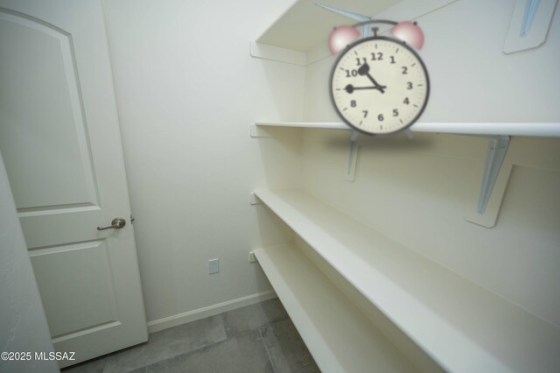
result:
10,45
